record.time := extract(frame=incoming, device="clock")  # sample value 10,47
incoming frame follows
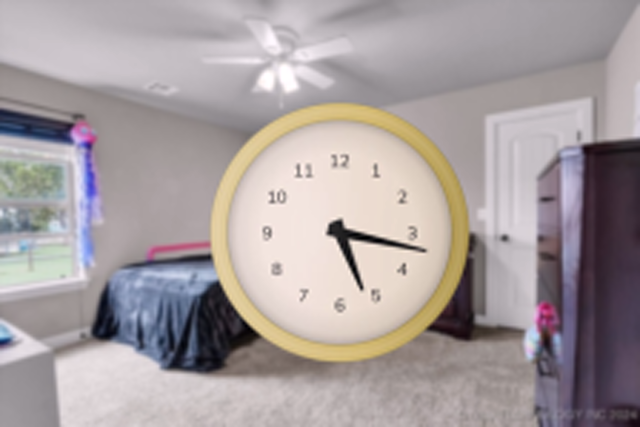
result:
5,17
